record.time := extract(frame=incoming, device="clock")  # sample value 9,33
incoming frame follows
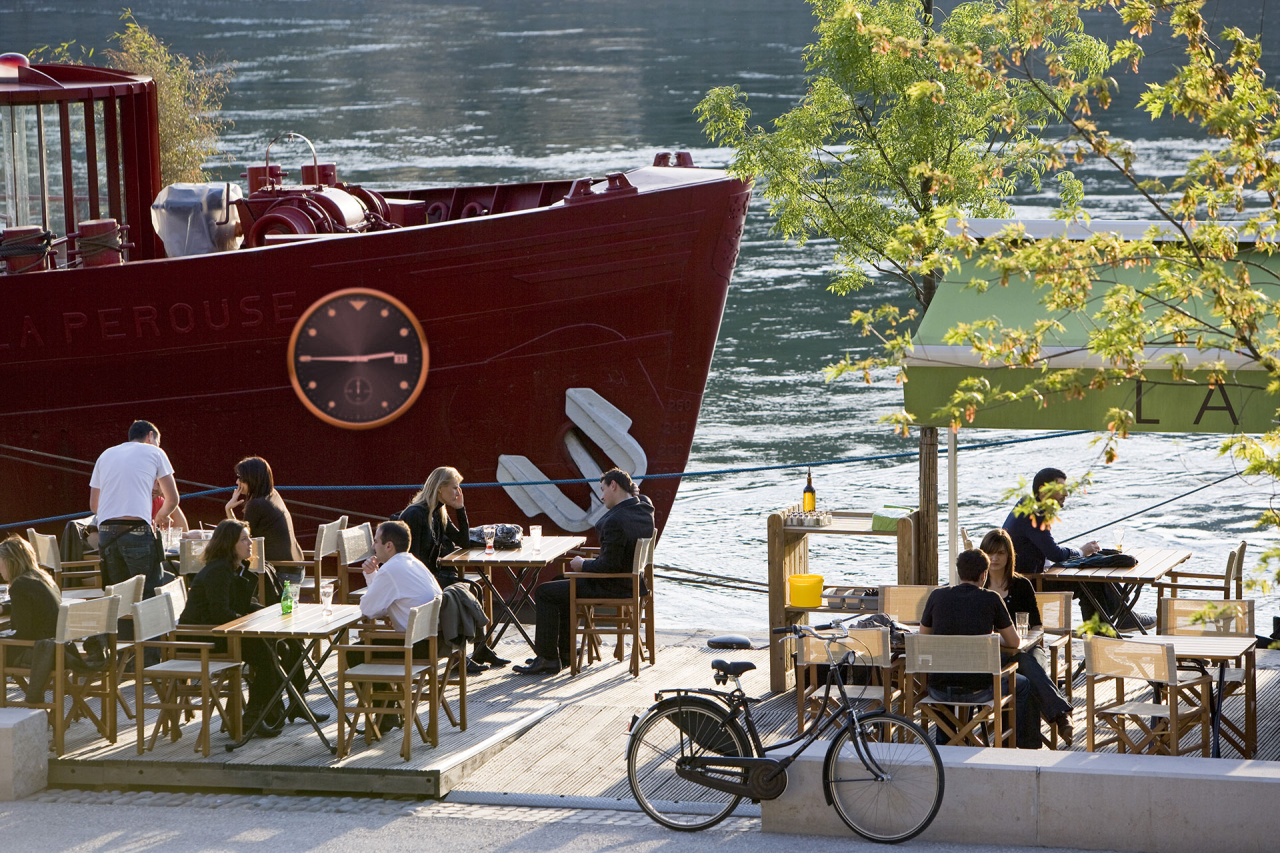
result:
2,45
